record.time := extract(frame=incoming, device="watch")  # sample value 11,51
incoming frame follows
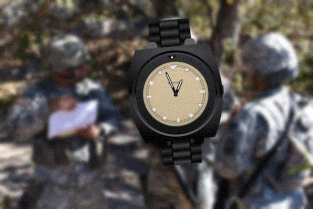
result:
12,57
